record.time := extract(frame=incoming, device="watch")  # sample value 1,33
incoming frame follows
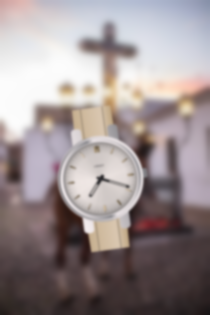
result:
7,19
